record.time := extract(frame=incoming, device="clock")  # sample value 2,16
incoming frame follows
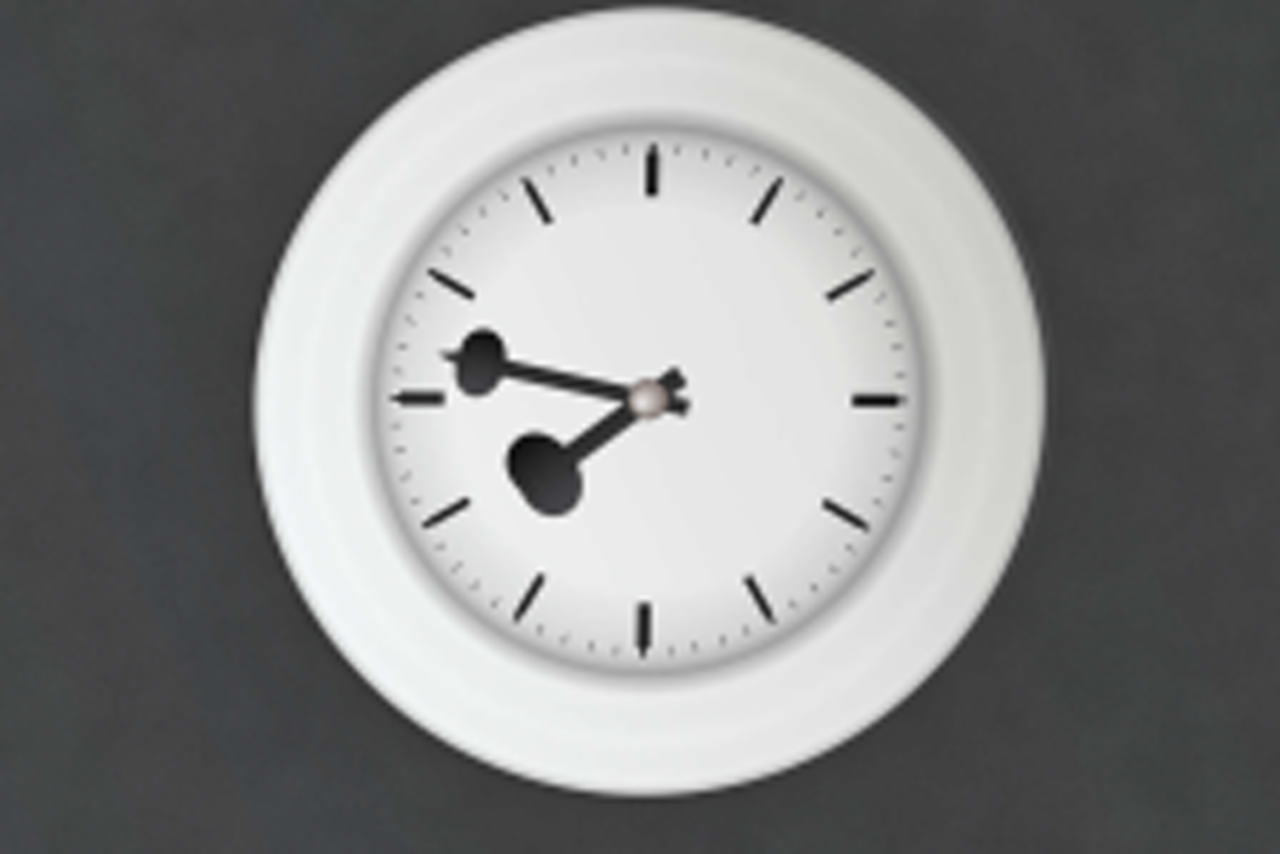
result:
7,47
